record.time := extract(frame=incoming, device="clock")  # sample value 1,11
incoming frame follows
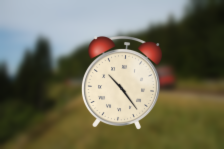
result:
10,23
